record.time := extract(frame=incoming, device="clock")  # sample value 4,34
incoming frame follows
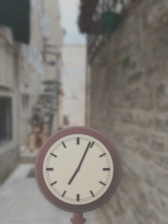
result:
7,04
